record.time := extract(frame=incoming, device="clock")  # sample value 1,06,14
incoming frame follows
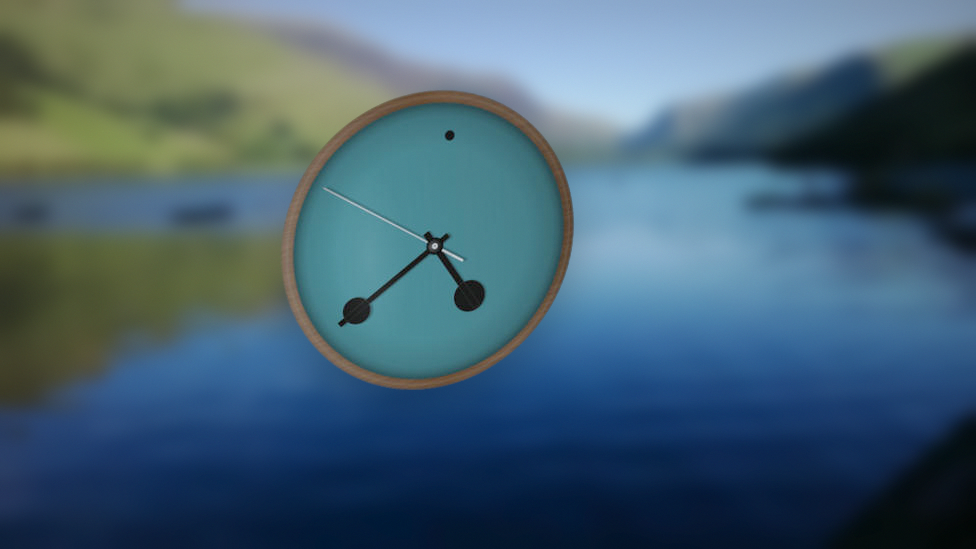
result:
4,37,49
